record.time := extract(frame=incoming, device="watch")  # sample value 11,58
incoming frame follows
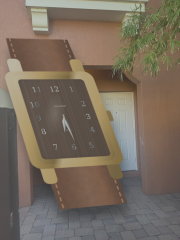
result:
6,29
